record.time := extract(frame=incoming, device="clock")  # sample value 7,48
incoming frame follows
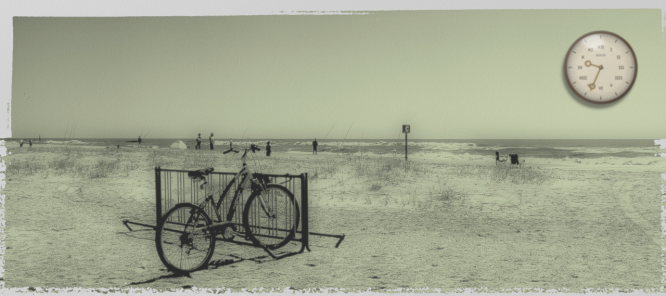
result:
9,34
